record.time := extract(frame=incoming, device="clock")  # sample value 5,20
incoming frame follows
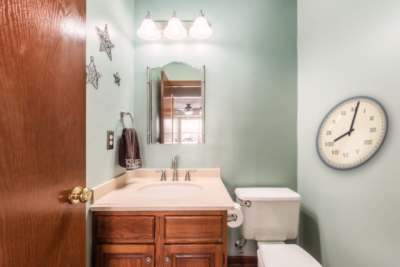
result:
8,01
